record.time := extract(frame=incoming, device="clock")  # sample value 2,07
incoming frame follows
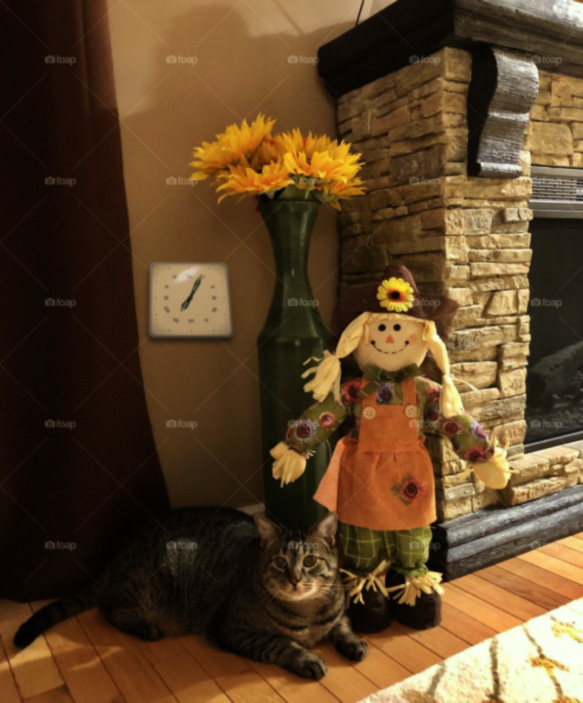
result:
7,04
